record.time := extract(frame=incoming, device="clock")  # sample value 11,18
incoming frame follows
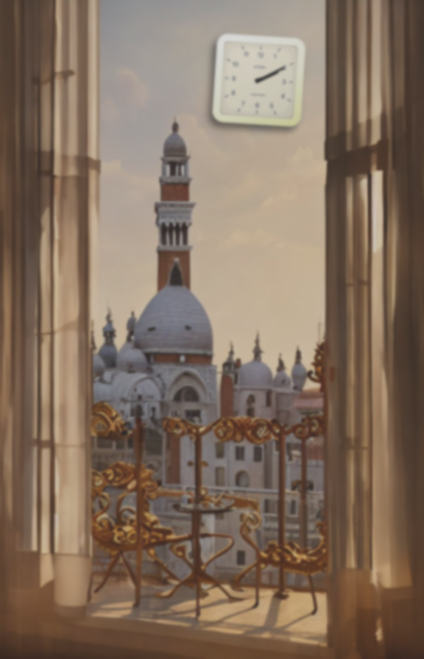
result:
2,10
